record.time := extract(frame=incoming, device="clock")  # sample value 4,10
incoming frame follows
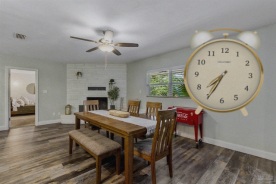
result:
7,35
